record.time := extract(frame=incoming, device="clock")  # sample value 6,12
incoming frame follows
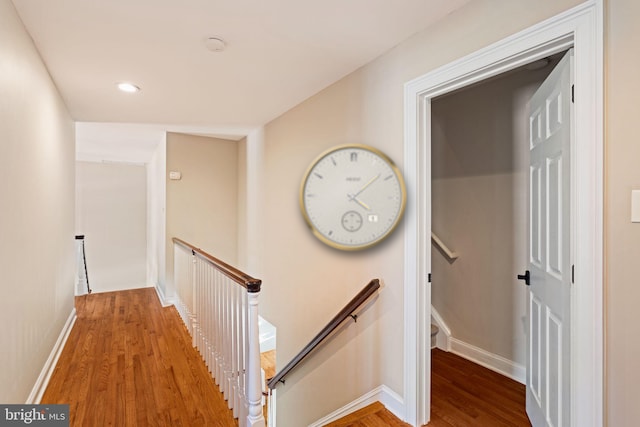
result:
4,08
